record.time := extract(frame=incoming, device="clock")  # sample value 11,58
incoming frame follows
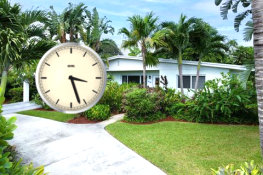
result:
3,27
